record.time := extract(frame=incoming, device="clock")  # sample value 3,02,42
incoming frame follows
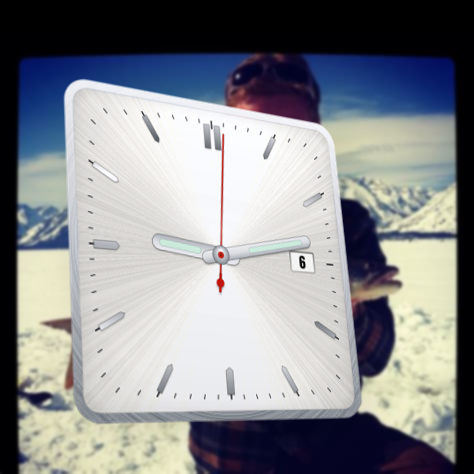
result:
9,13,01
